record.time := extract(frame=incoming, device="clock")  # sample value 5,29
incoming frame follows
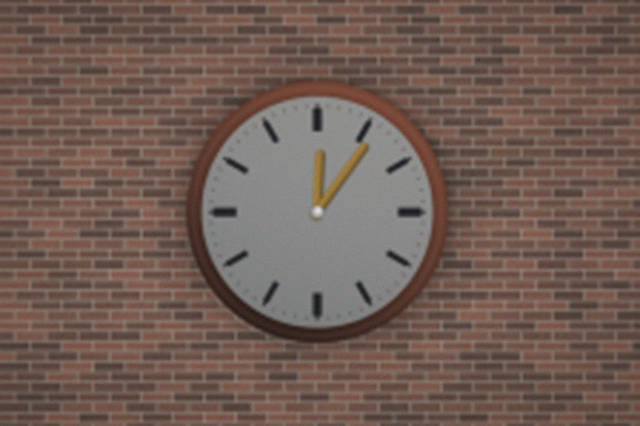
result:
12,06
